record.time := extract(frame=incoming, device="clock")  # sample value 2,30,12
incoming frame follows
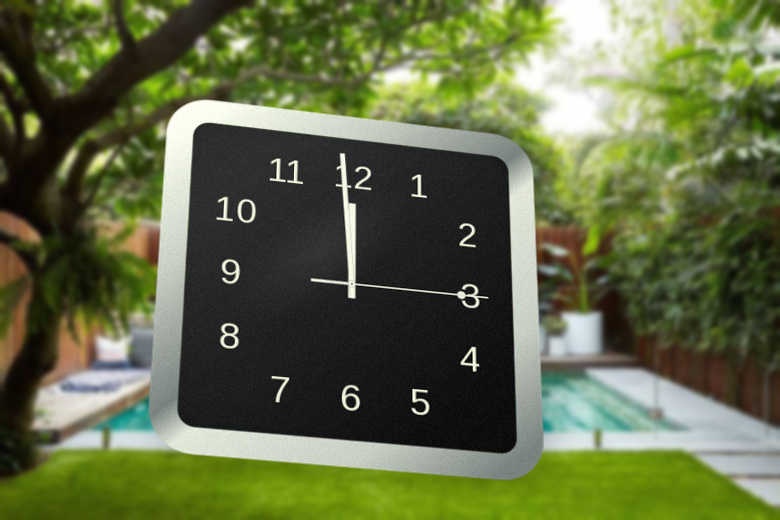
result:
11,59,15
